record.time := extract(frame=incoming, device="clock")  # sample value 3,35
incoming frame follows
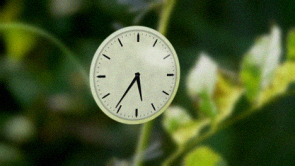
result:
5,36
